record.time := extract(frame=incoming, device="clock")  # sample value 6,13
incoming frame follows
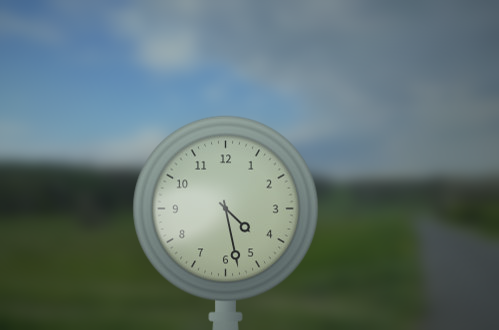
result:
4,28
